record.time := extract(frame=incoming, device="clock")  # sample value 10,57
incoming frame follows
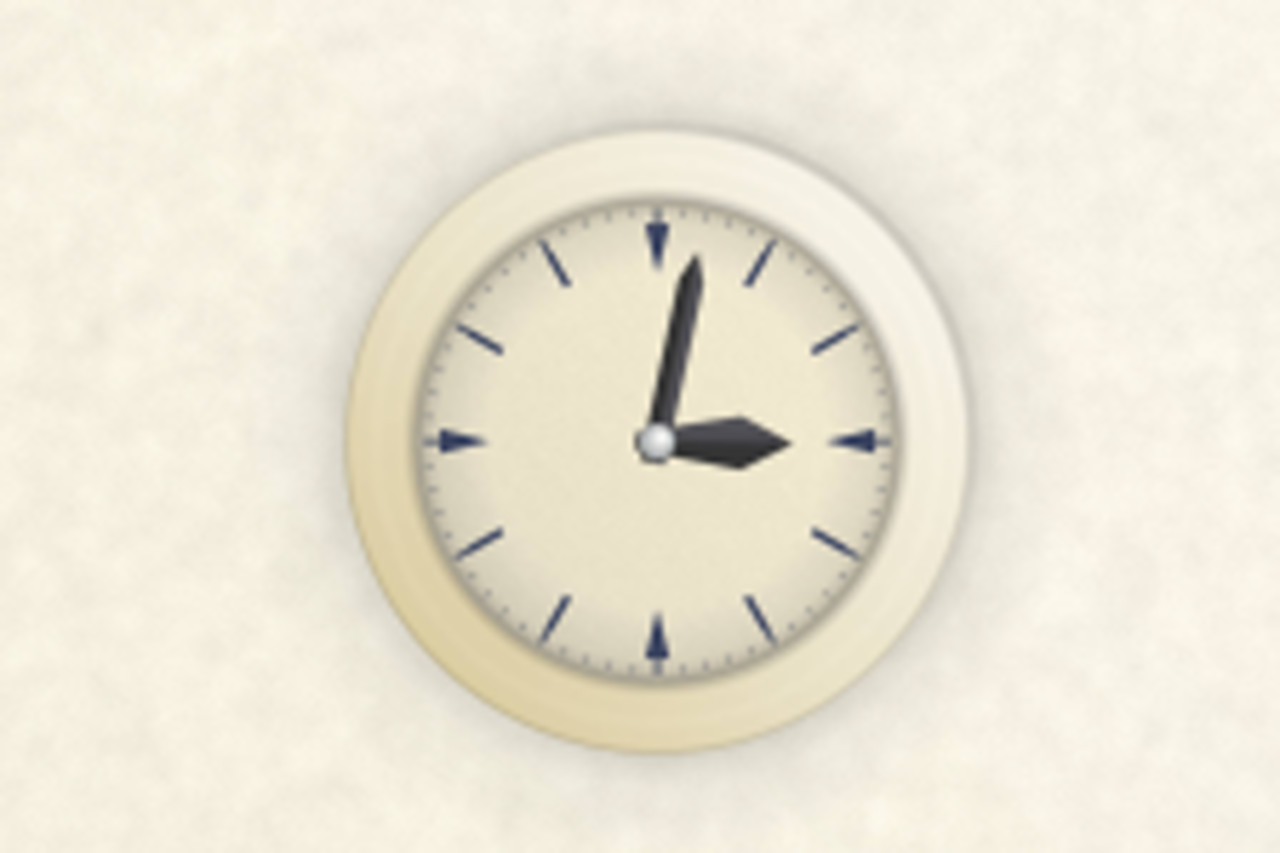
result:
3,02
